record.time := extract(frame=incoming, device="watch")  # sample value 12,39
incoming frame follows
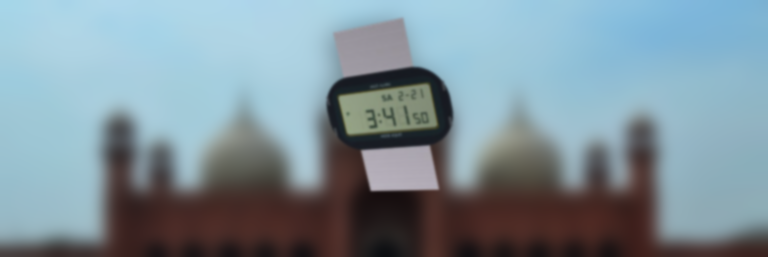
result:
3,41
